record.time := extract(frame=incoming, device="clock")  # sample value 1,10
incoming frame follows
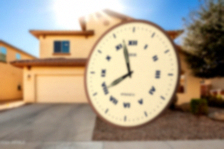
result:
7,57
